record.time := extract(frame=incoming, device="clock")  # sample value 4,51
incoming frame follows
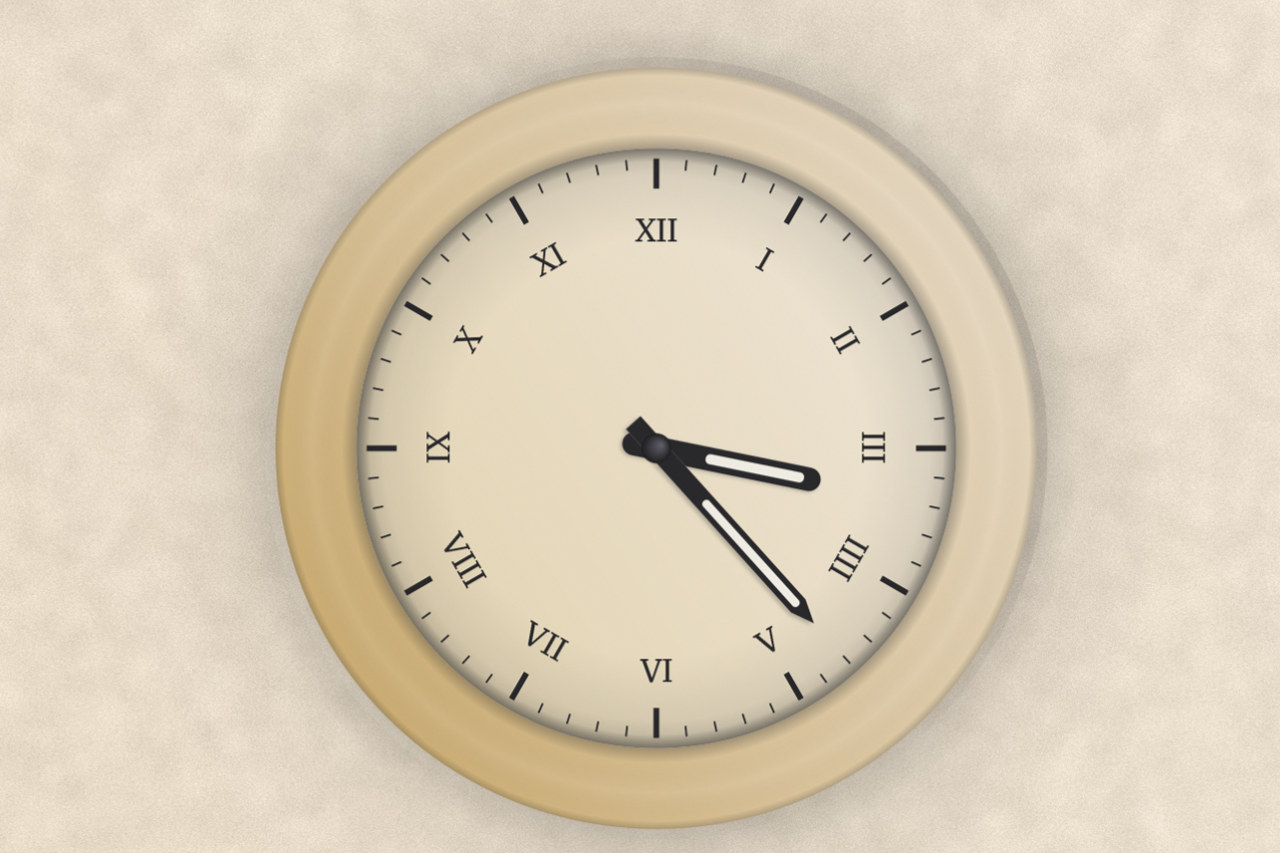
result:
3,23
